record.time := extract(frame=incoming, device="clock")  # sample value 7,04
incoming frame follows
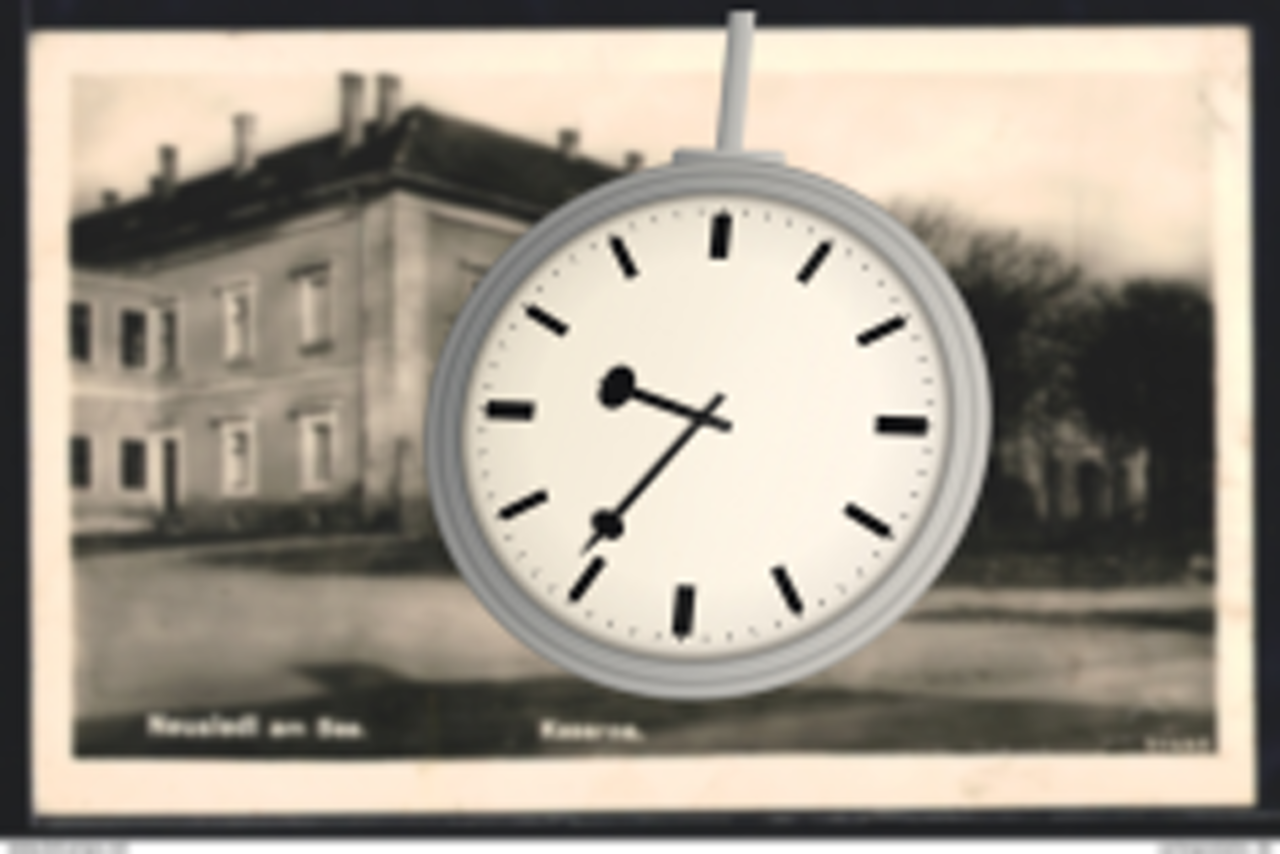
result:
9,36
